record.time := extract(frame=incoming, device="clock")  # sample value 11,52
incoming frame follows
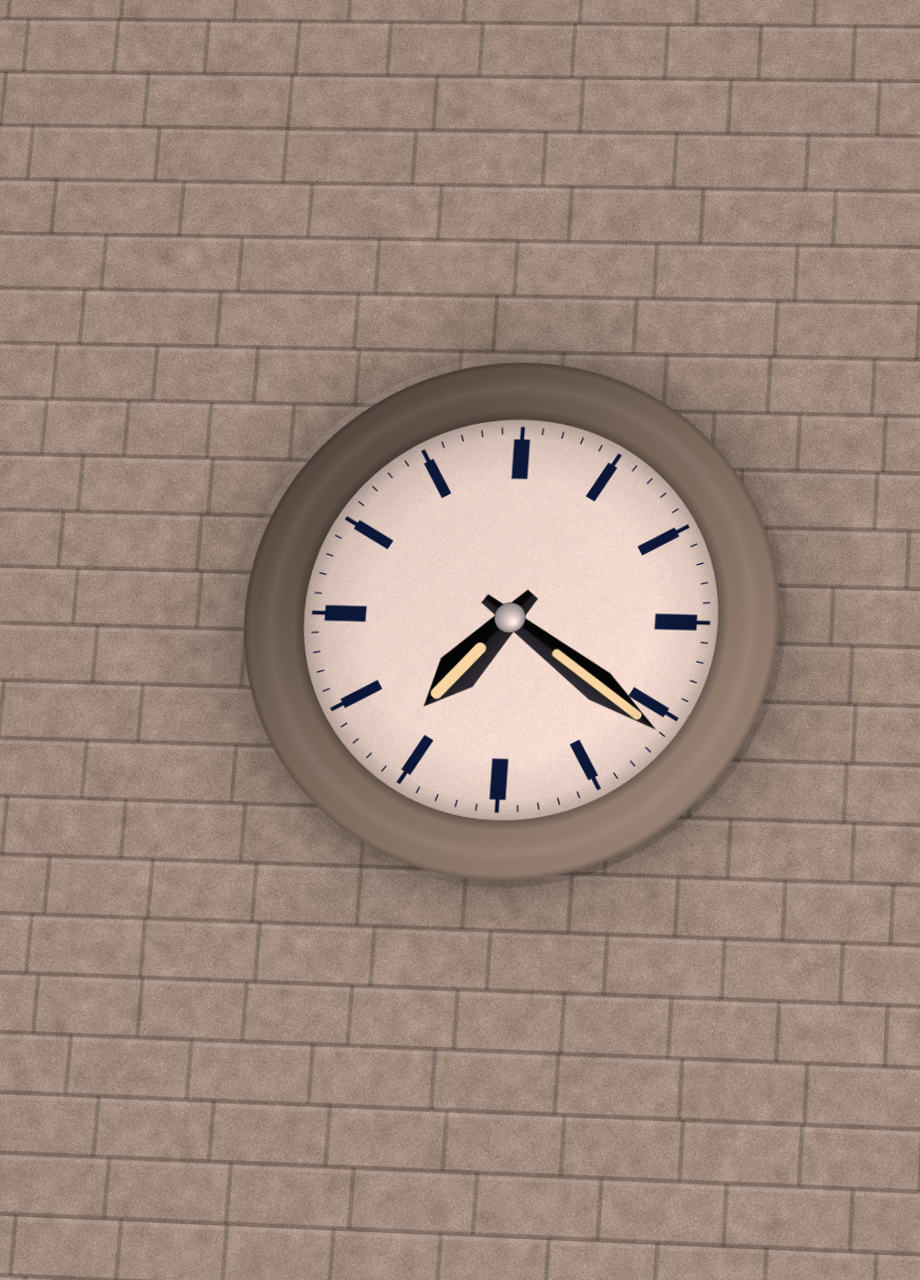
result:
7,21
